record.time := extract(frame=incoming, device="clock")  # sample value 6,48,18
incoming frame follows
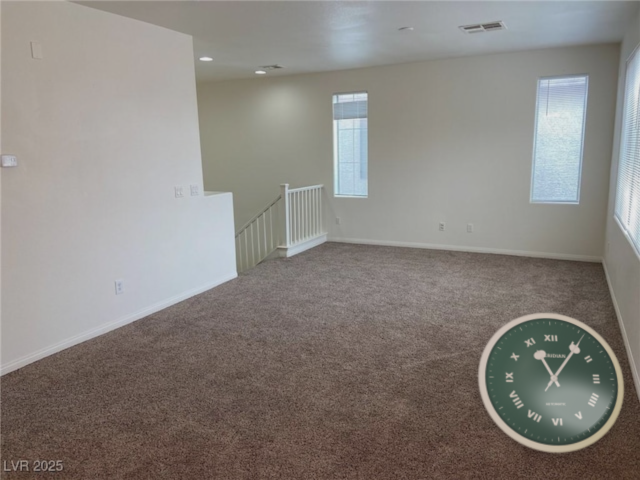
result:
11,06,06
